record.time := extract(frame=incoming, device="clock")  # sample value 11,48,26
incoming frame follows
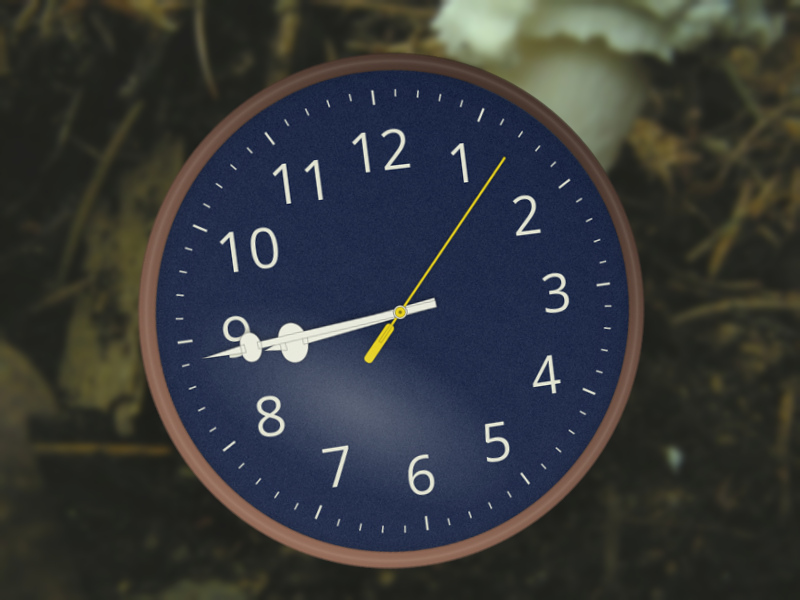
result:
8,44,07
